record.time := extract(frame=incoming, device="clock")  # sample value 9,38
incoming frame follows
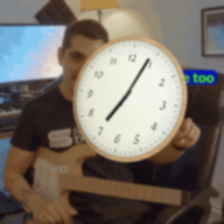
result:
7,04
